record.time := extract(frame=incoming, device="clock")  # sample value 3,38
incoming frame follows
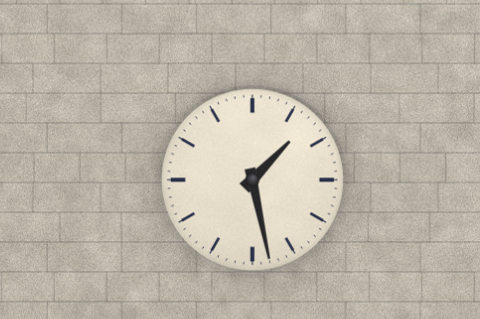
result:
1,28
